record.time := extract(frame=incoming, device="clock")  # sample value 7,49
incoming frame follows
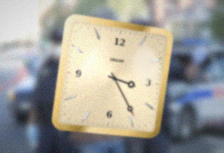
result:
3,24
